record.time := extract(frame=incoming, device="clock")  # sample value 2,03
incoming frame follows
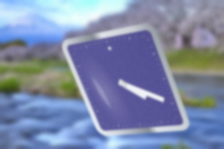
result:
4,20
